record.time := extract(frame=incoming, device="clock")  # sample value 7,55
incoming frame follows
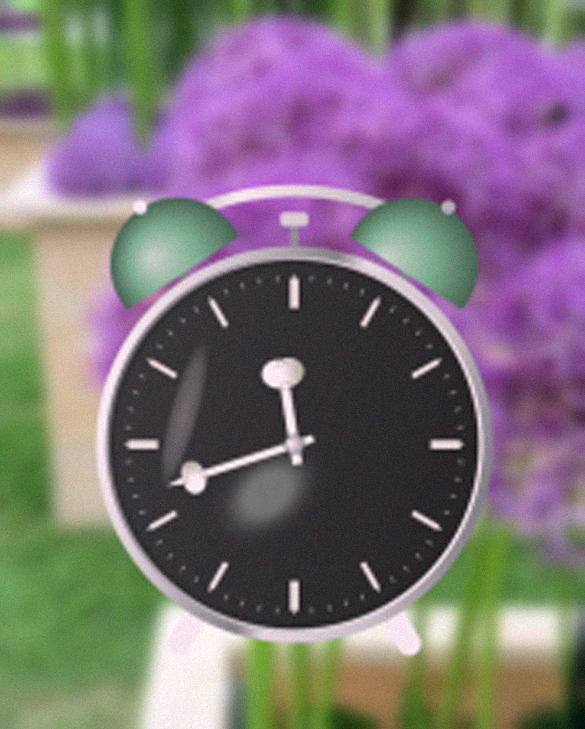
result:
11,42
